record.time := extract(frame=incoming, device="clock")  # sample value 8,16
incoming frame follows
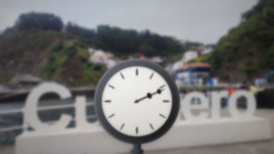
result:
2,11
